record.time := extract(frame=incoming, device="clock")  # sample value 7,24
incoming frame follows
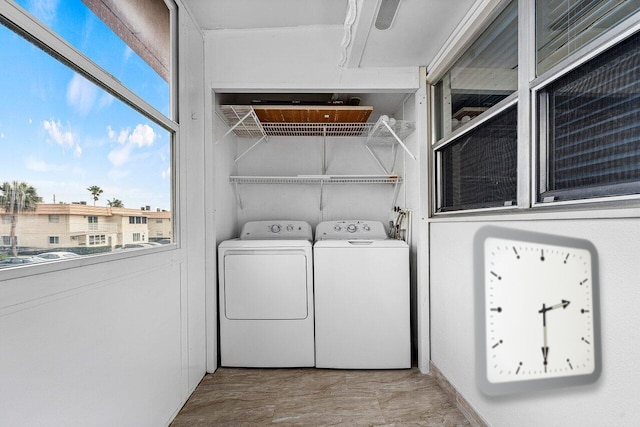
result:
2,30
